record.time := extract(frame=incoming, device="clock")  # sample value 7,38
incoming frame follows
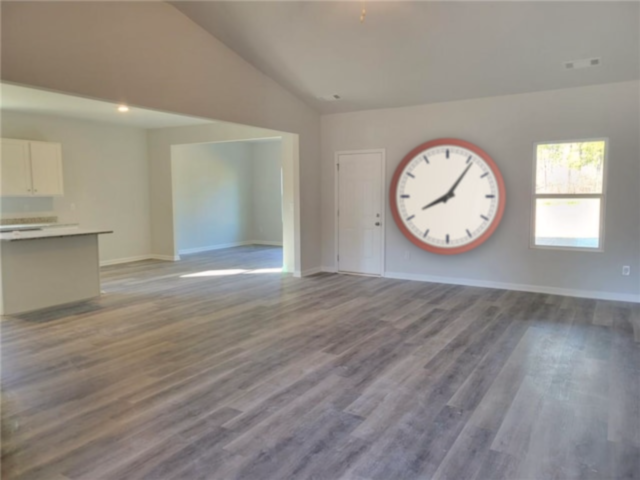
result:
8,06
